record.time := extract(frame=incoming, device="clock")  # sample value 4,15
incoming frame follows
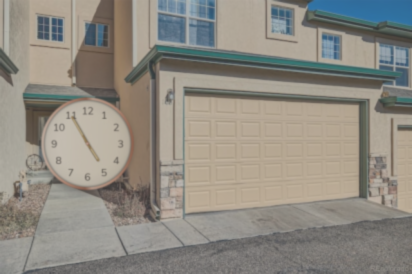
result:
4,55
